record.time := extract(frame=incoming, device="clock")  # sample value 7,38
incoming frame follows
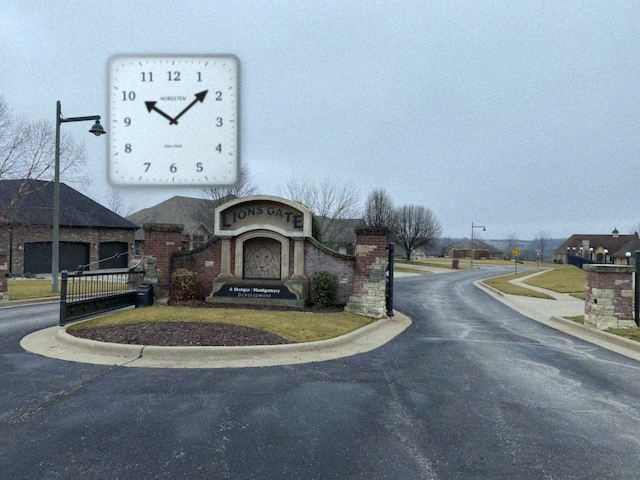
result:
10,08
